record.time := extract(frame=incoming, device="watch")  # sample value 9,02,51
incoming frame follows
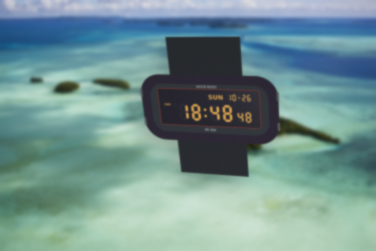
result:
18,48,48
